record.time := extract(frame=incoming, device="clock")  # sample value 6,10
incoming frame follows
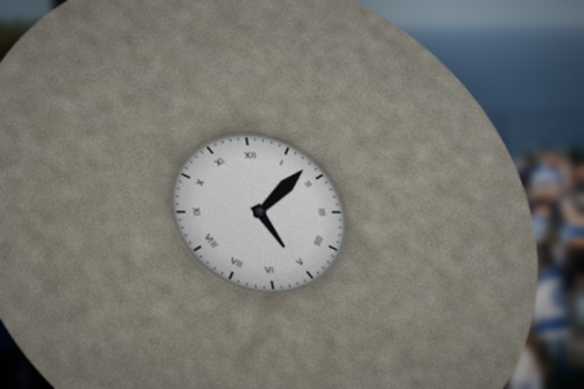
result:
5,08
